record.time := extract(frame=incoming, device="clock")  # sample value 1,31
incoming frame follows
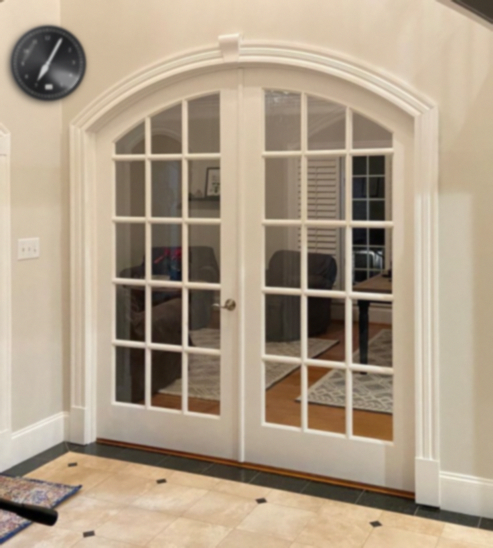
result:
7,05
